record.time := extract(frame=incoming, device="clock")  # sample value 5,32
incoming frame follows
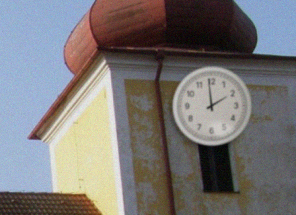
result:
1,59
